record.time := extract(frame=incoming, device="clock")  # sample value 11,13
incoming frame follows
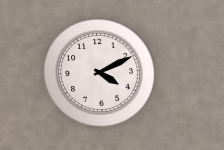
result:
4,11
